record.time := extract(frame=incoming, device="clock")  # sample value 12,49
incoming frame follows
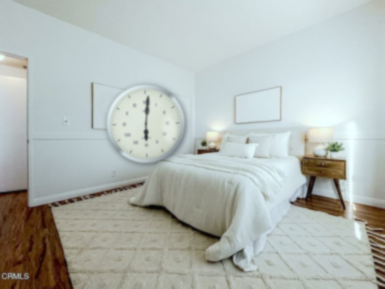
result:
6,01
